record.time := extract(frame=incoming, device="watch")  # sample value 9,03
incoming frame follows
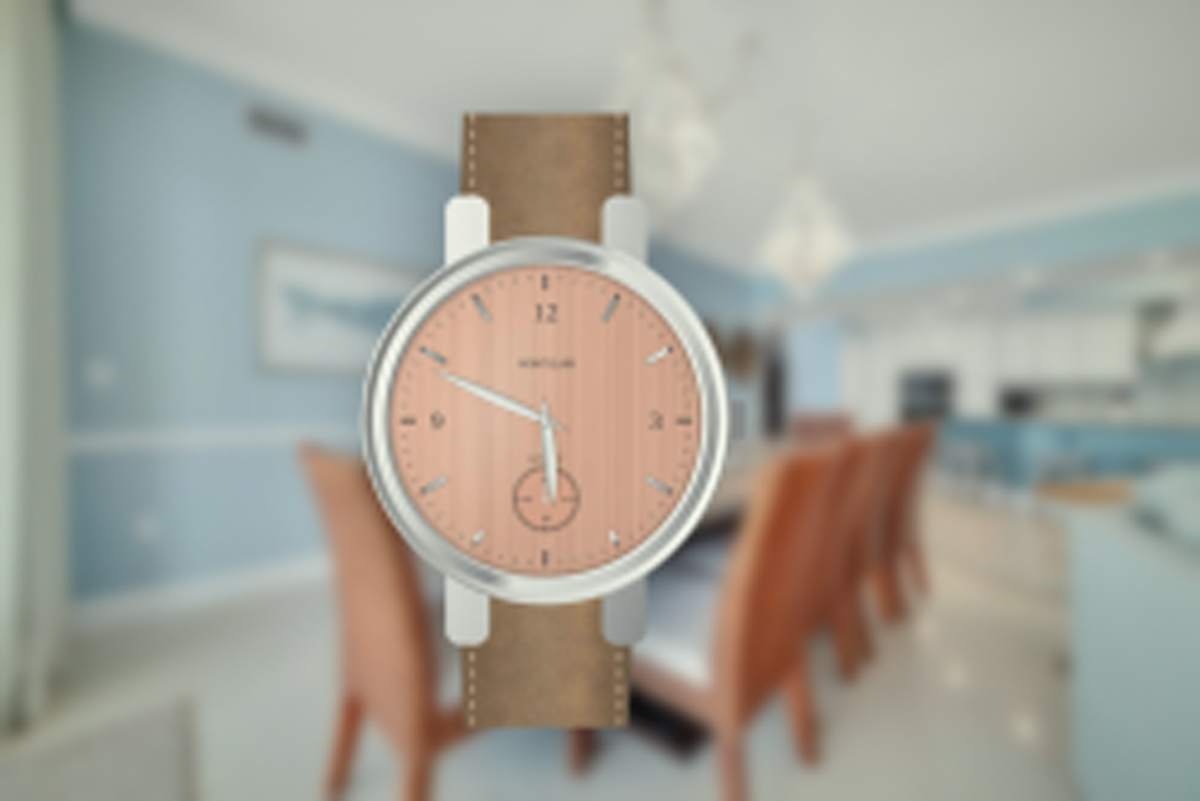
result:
5,49
